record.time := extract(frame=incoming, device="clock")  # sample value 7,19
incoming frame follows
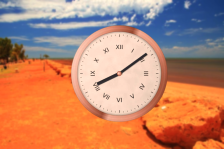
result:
8,09
